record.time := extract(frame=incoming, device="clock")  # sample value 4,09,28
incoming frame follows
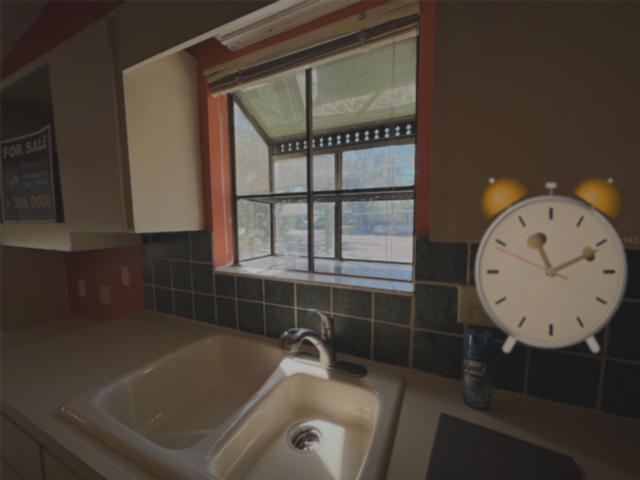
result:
11,10,49
